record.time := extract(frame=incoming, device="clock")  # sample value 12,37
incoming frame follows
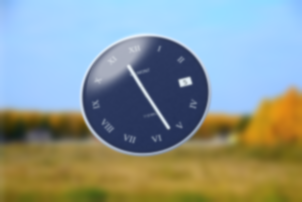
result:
11,27
